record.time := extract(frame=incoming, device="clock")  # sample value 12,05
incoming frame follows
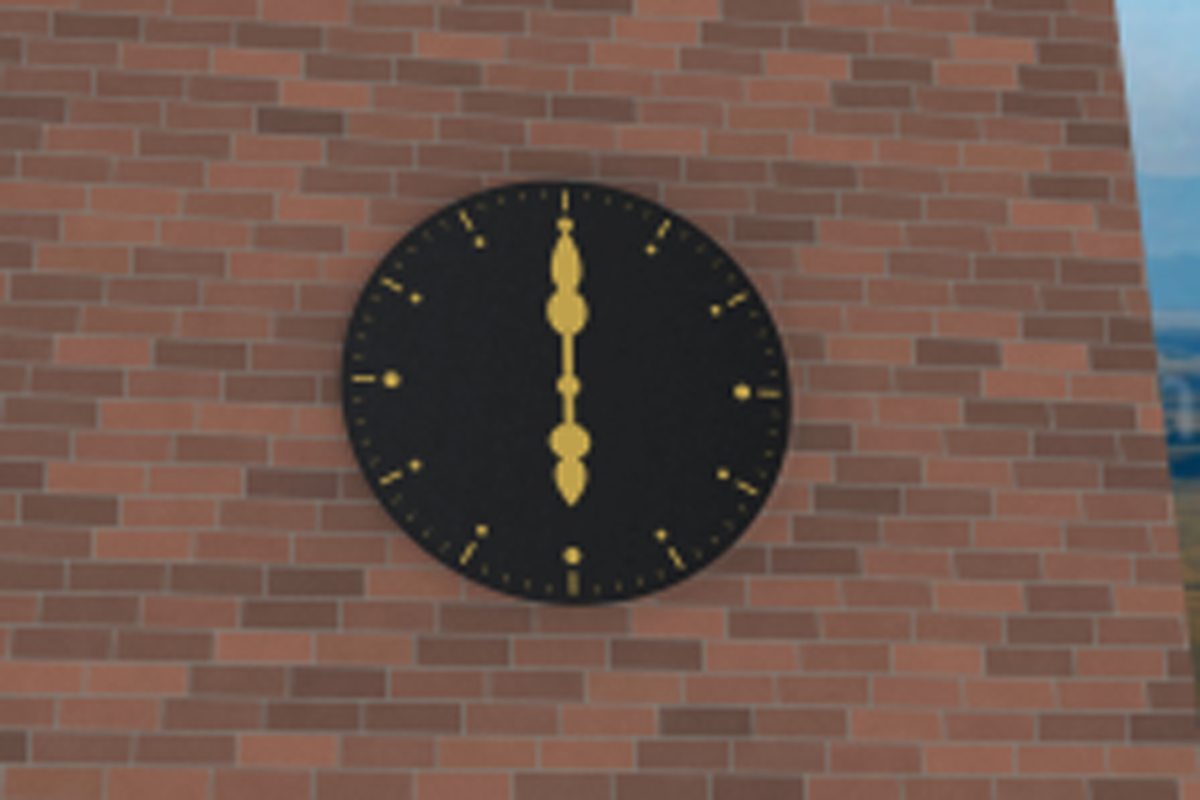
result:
6,00
